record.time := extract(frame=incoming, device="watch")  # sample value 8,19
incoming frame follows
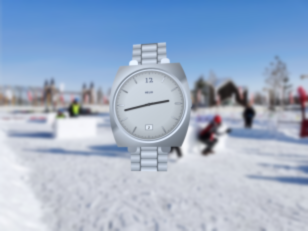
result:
2,43
